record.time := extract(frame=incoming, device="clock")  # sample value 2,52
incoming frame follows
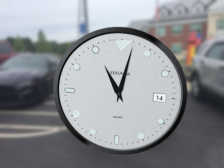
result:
11,02
